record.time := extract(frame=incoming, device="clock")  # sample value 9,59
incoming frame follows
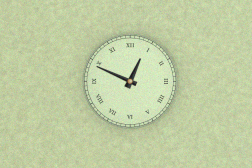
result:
12,49
